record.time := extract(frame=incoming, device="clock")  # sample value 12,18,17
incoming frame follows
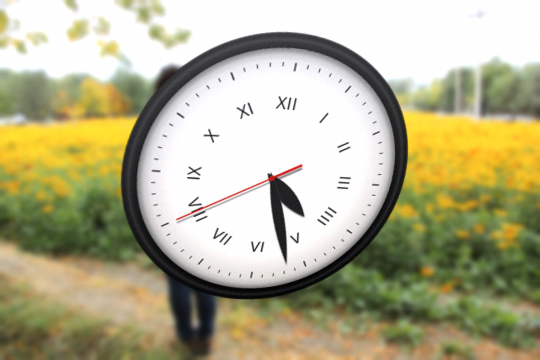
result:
4,26,40
